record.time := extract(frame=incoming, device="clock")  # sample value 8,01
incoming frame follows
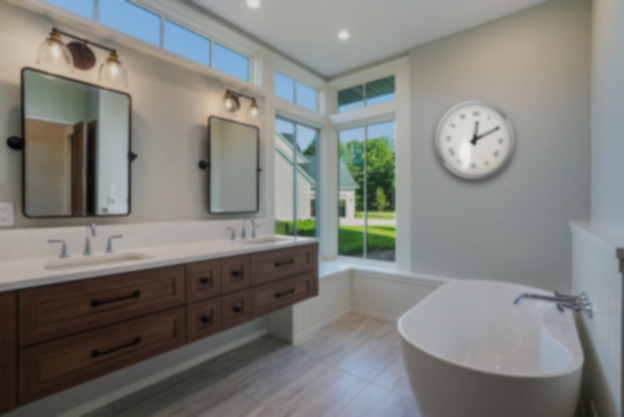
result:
12,10
